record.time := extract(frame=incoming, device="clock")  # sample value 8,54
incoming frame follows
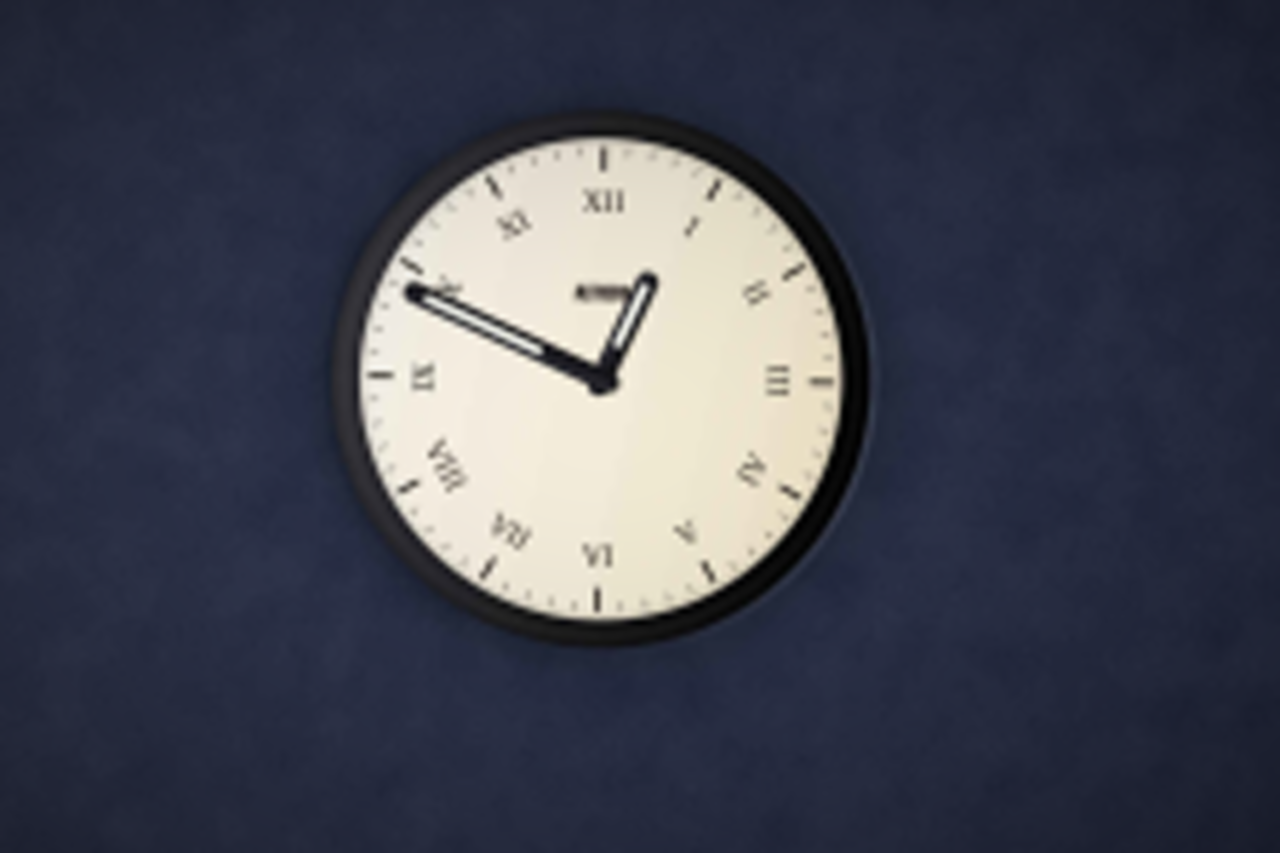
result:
12,49
